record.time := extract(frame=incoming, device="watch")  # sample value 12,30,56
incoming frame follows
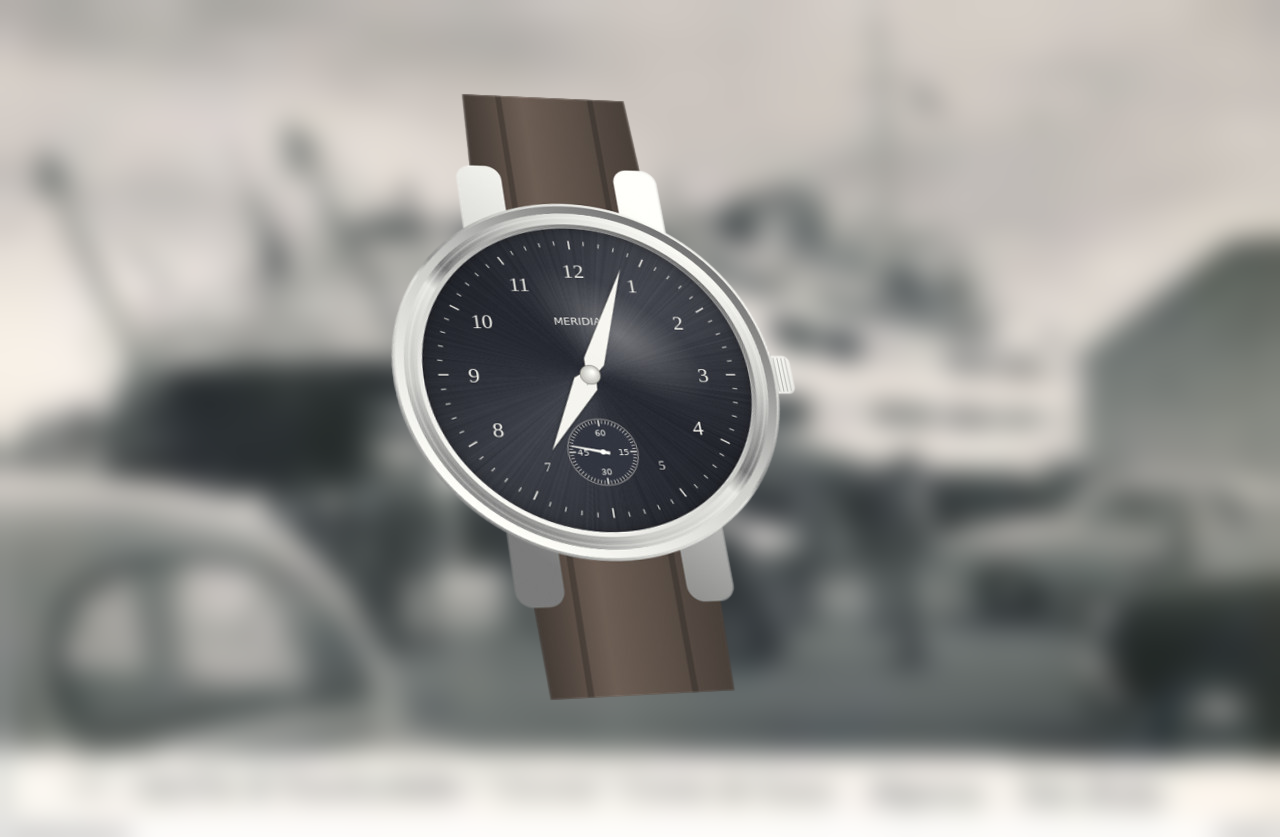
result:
7,03,47
